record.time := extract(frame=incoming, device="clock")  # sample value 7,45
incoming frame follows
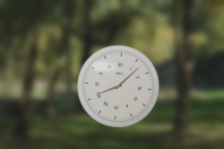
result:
8,07
